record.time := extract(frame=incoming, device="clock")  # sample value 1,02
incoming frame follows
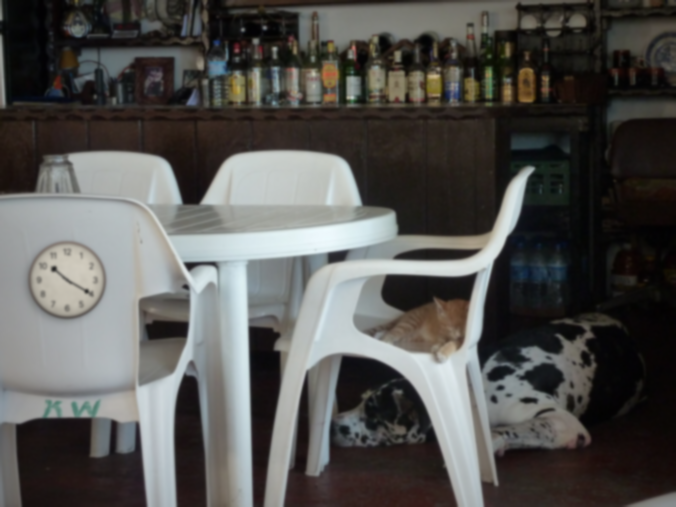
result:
10,20
